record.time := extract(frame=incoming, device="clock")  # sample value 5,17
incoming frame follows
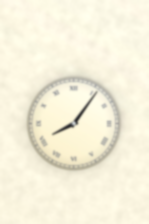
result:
8,06
